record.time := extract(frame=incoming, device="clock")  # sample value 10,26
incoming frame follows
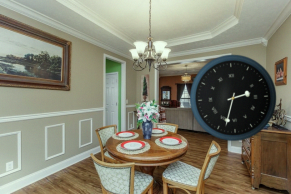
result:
2,33
